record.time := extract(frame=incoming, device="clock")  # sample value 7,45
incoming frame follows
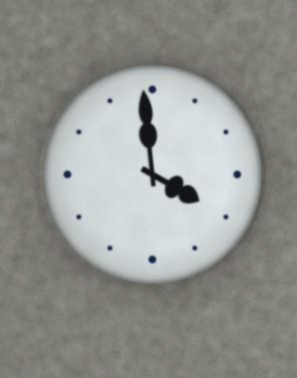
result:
3,59
